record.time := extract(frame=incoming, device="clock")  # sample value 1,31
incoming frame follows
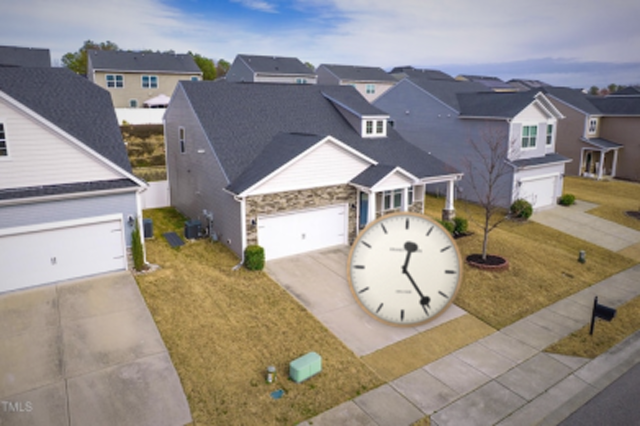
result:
12,24
